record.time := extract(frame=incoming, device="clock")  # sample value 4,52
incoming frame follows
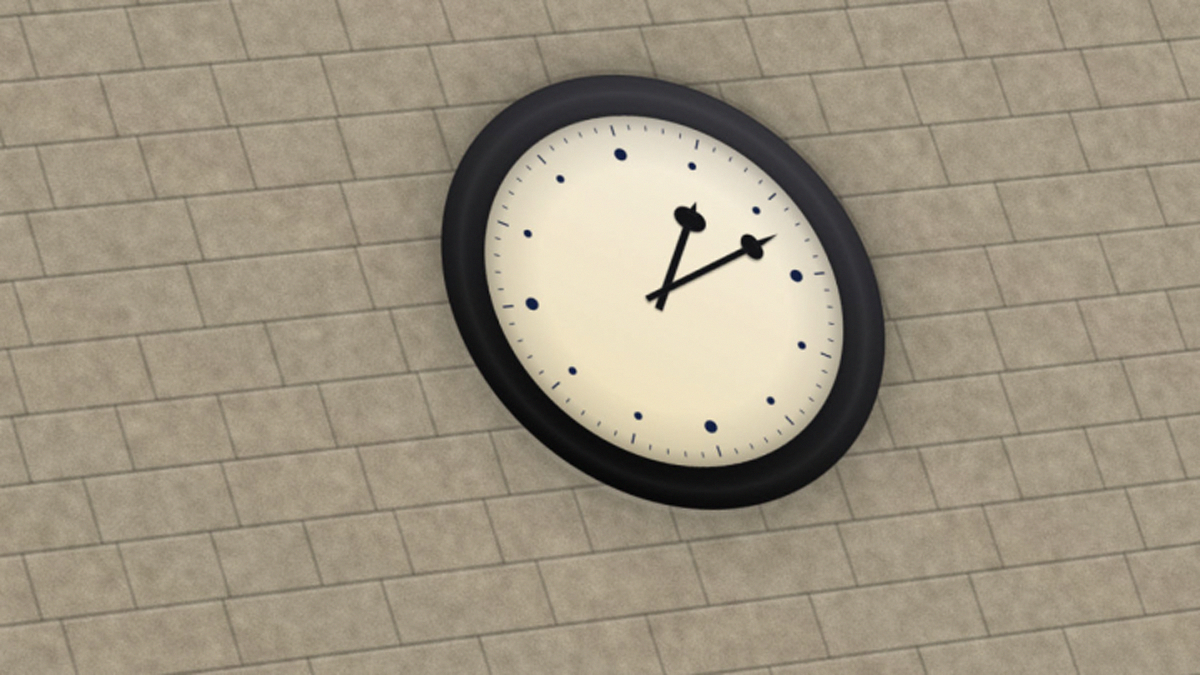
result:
1,12
